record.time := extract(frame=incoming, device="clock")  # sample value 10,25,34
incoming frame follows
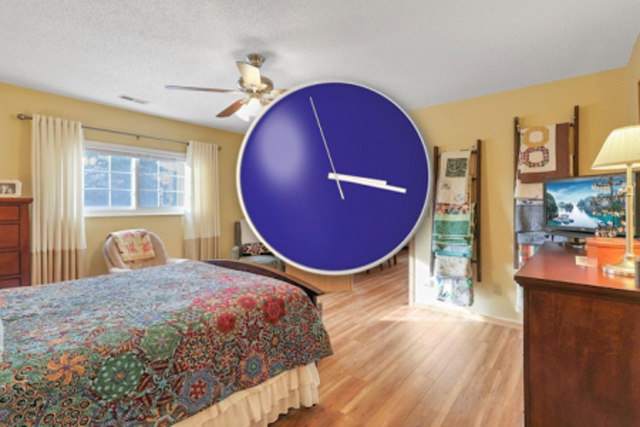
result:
3,16,57
